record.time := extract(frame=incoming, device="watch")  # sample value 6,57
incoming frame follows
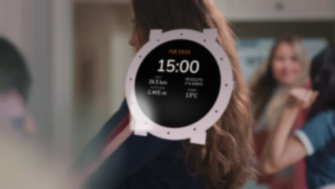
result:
15,00
